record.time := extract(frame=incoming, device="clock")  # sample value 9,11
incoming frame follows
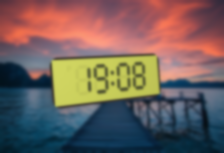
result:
19,08
